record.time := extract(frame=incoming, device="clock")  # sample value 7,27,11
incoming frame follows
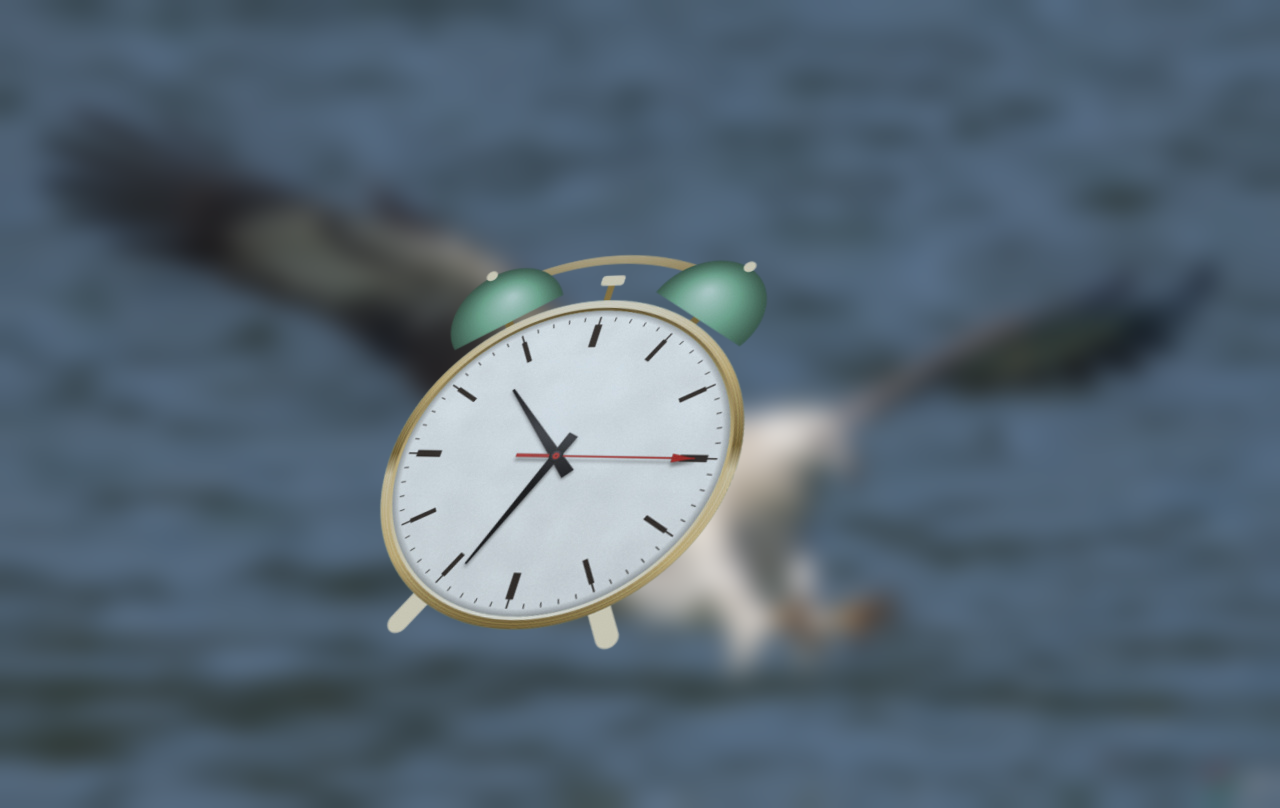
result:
10,34,15
